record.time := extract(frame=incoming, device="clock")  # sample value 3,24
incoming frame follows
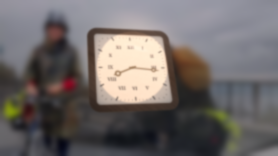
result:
8,16
